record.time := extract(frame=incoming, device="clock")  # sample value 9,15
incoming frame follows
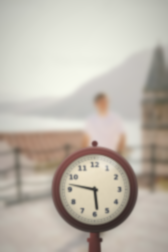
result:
5,47
